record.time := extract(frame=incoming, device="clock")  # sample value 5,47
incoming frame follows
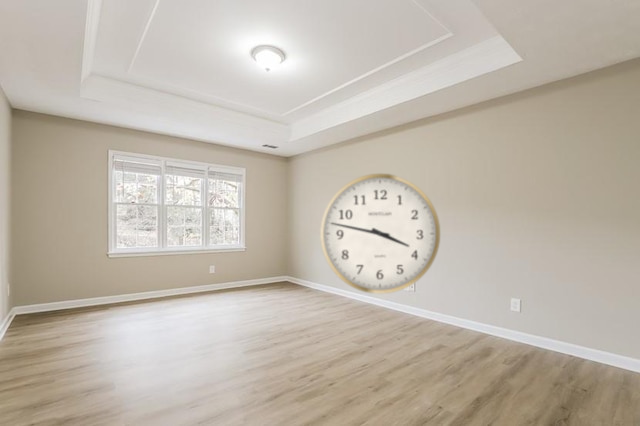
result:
3,47
